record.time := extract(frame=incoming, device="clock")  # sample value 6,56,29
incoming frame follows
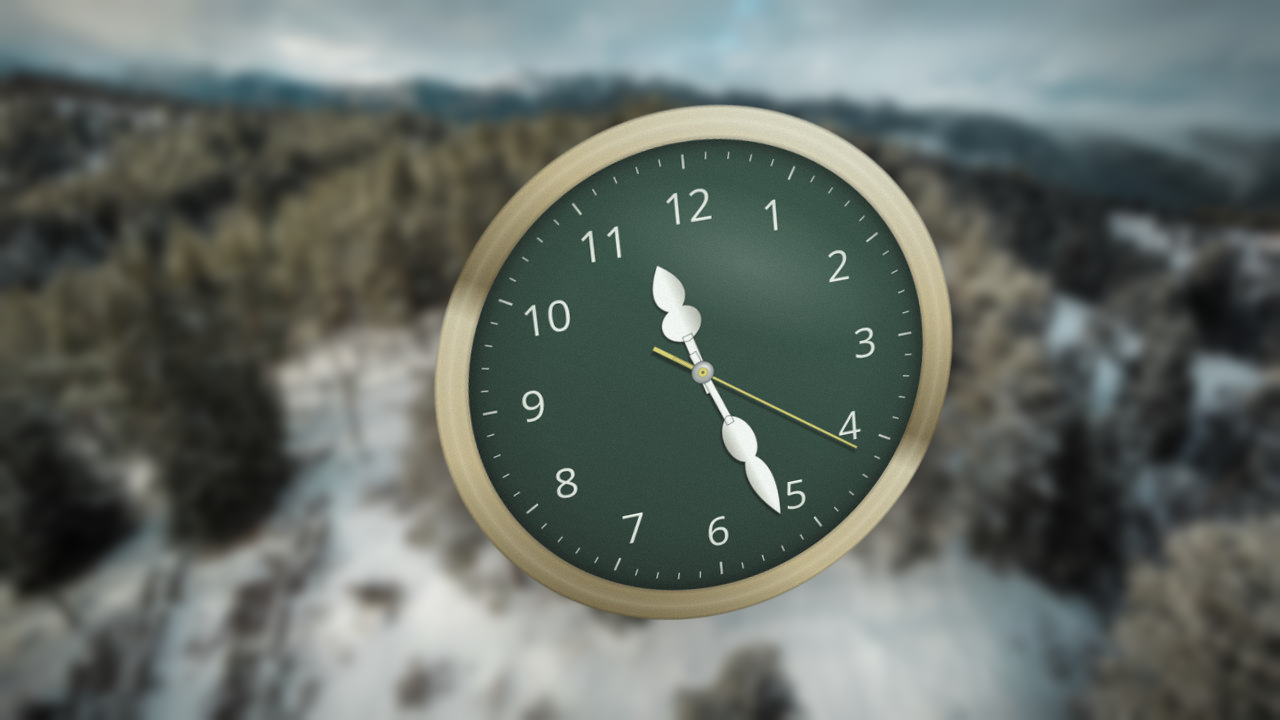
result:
11,26,21
